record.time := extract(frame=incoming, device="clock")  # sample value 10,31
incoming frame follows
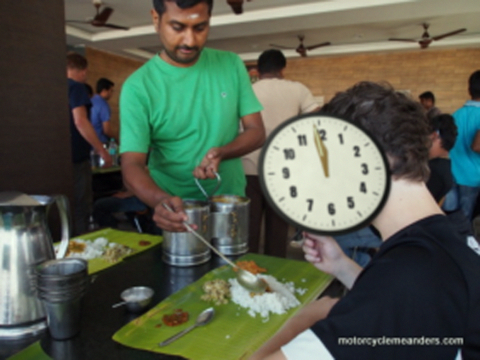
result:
11,59
